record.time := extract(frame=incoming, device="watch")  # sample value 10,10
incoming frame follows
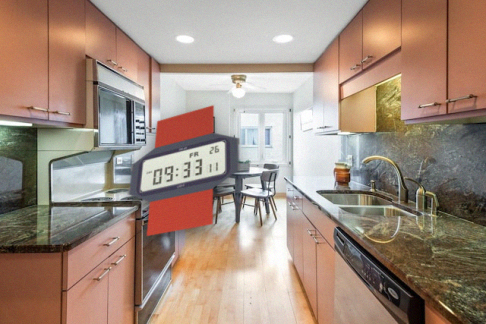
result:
9,33
